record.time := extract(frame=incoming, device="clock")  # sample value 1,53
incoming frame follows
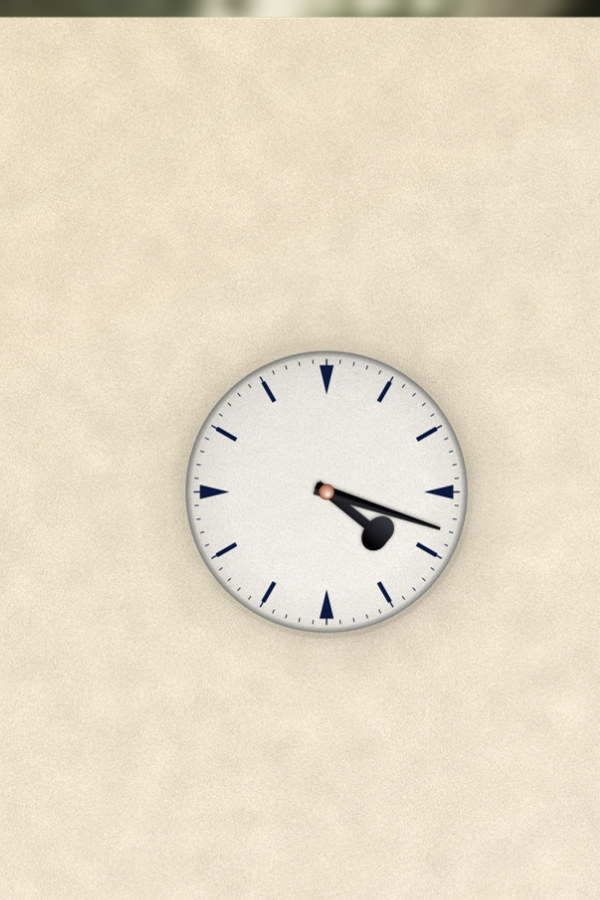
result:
4,18
